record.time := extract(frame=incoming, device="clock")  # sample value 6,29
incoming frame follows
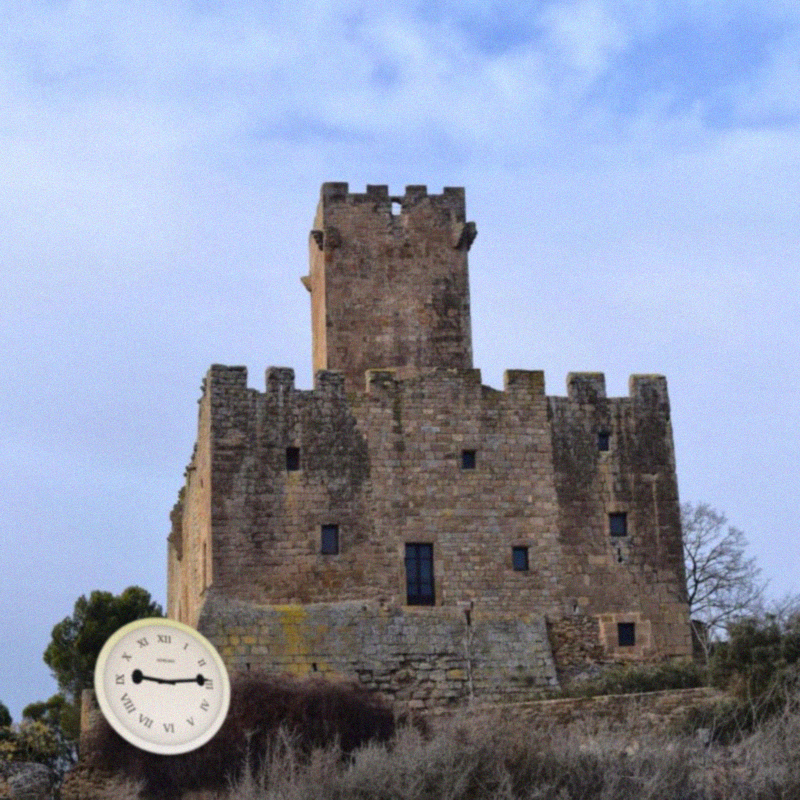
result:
9,14
